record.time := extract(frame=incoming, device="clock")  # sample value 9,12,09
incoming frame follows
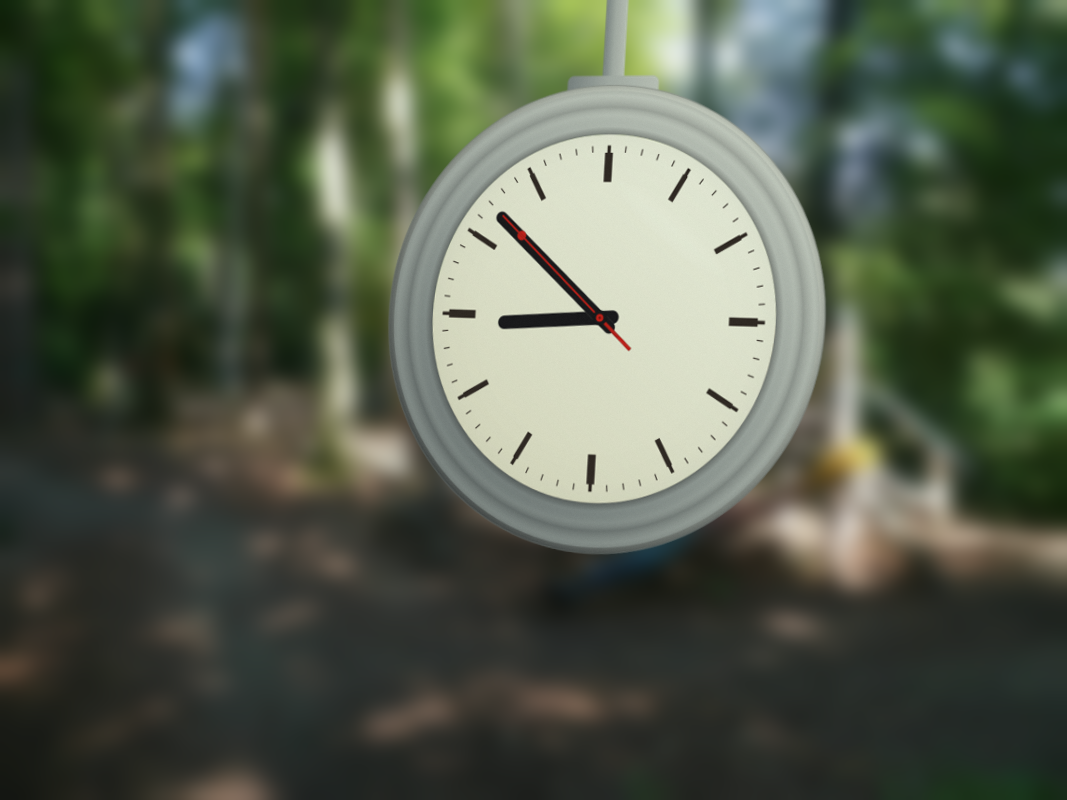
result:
8,51,52
